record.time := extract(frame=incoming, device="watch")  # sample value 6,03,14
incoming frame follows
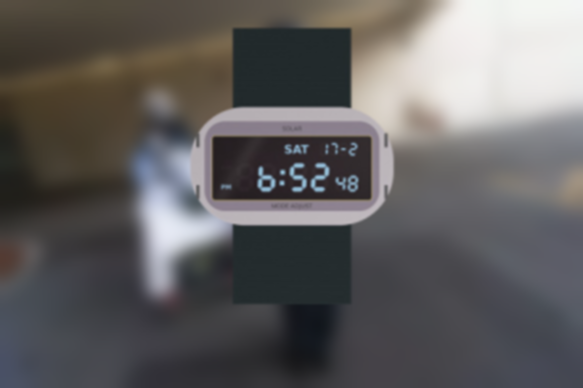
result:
6,52,48
